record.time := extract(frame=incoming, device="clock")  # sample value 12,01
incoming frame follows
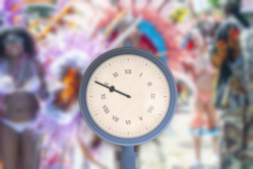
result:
9,49
